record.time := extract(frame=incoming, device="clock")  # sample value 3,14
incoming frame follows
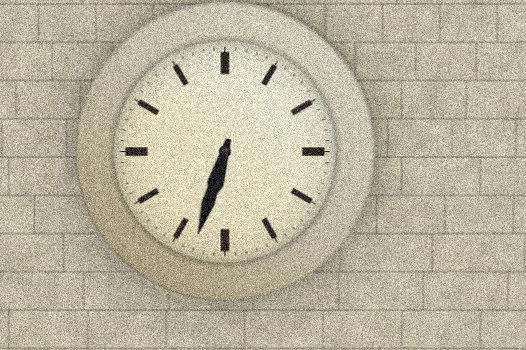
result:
6,33
